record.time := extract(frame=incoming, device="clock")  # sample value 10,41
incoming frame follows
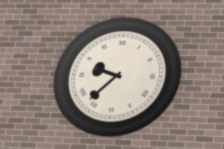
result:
9,37
